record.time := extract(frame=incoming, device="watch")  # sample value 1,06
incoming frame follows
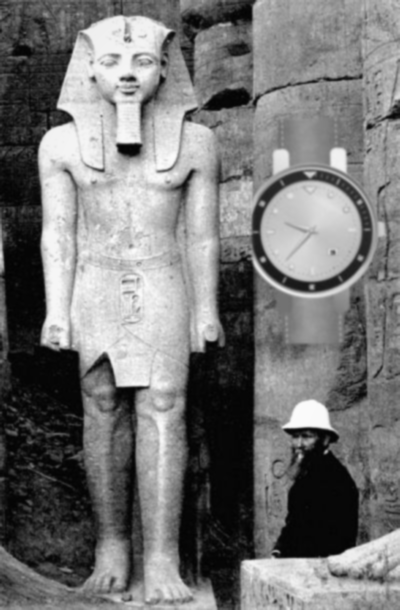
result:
9,37
